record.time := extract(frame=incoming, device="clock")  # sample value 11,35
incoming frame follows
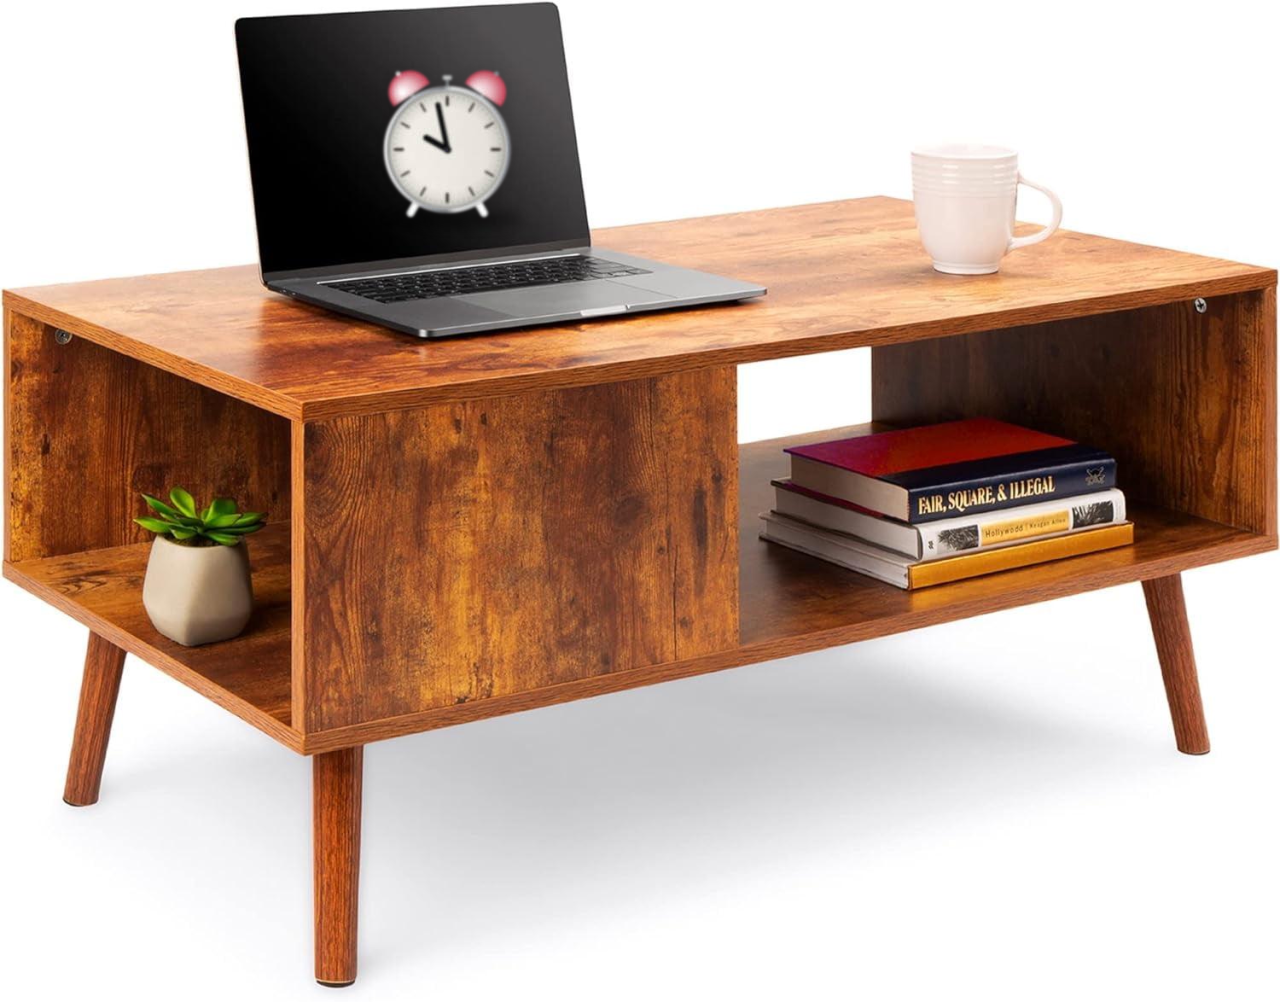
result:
9,58
